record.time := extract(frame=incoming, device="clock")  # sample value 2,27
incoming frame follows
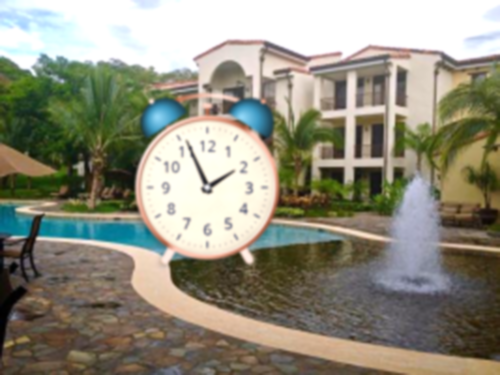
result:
1,56
